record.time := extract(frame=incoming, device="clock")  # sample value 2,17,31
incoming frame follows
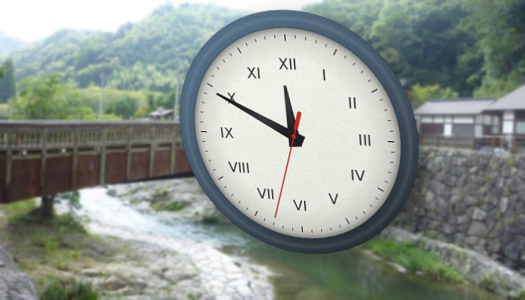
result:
11,49,33
